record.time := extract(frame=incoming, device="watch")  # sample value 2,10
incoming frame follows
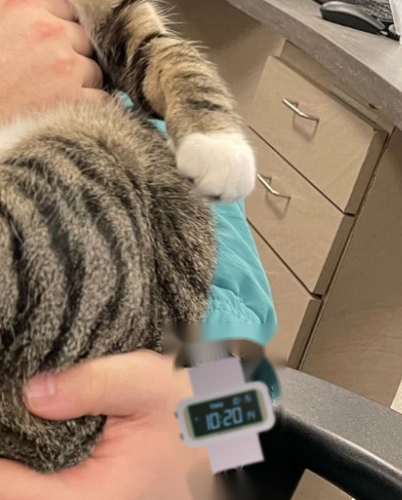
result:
10,20
